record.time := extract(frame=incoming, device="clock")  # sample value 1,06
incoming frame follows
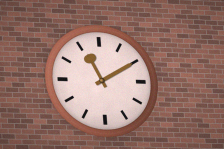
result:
11,10
